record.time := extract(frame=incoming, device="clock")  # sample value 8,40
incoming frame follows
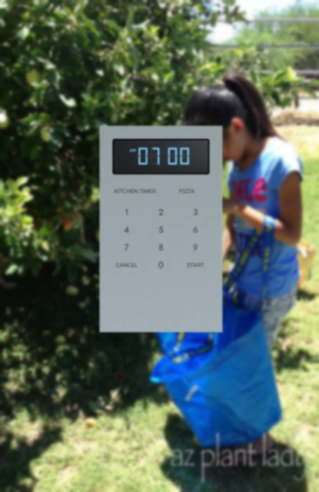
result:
7,00
